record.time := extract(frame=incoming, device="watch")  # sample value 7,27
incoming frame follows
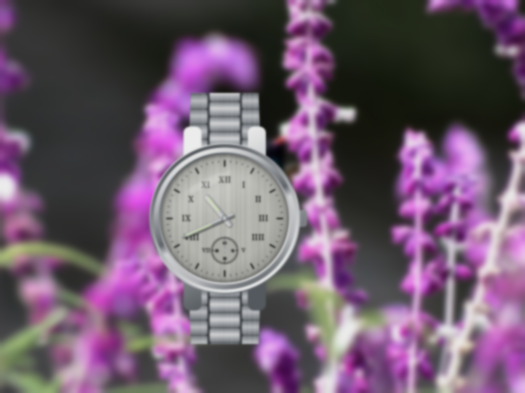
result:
10,41
